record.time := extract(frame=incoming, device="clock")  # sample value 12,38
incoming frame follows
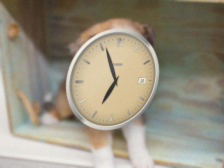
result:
6,56
